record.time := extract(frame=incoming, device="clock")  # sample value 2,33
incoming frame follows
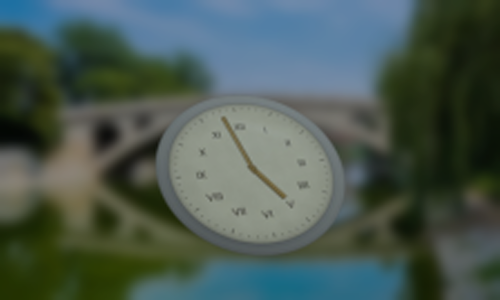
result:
4,58
